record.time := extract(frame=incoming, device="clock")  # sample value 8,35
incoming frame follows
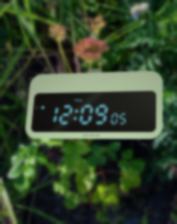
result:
12,09
